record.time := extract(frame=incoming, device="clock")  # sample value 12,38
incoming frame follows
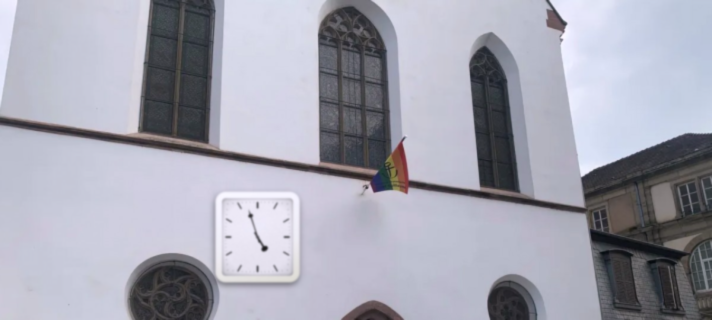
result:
4,57
